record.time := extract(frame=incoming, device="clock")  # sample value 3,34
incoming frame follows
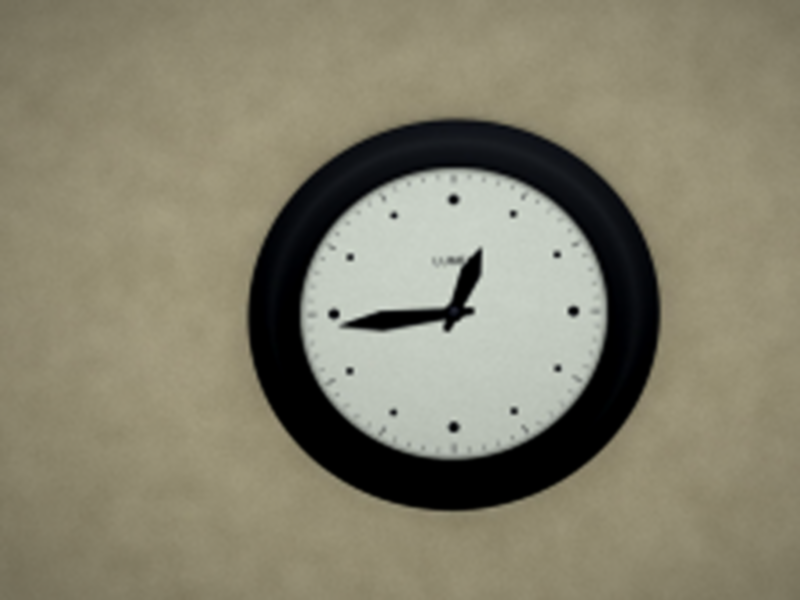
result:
12,44
